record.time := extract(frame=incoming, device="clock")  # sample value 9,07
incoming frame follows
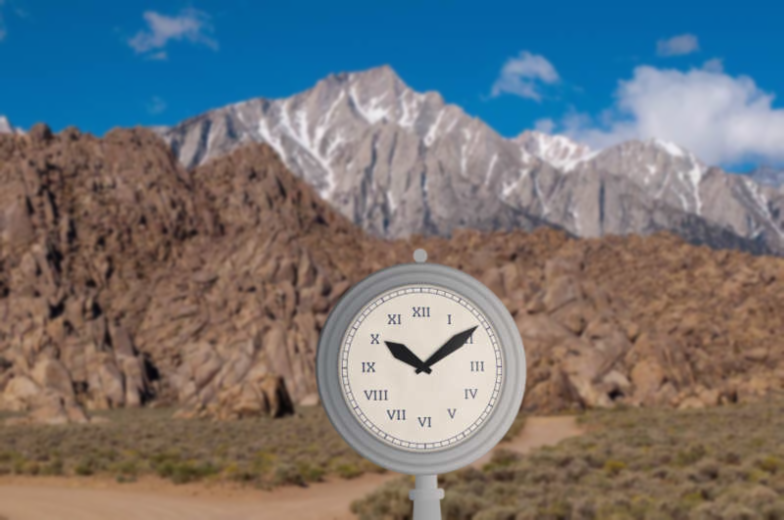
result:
10,09
